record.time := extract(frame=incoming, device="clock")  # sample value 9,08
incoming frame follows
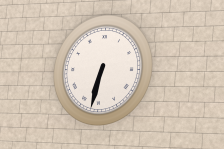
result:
6,32
